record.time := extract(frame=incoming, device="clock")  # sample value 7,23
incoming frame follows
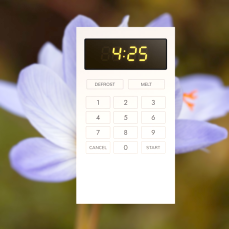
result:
4,25
